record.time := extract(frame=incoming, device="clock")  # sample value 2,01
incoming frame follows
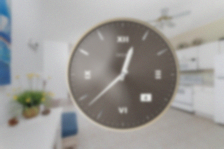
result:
12,38
